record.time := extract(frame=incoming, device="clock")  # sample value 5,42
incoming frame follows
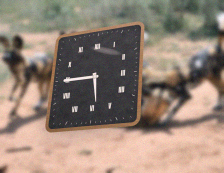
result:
5,45
